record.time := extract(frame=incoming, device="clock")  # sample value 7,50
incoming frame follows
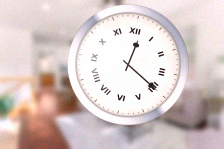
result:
12,20
